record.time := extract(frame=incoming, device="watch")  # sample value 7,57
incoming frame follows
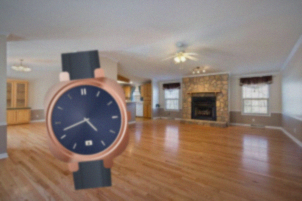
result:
4,42
